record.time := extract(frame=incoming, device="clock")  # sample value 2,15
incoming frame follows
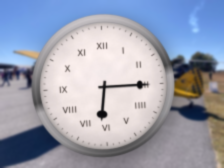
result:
6,15
